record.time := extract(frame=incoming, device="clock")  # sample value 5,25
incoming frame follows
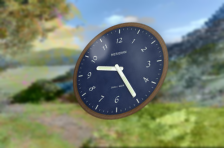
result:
9,25
